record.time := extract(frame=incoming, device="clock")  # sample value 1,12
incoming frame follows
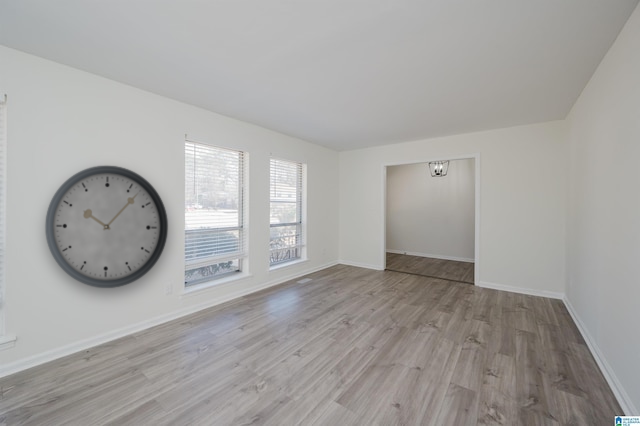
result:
10,07
